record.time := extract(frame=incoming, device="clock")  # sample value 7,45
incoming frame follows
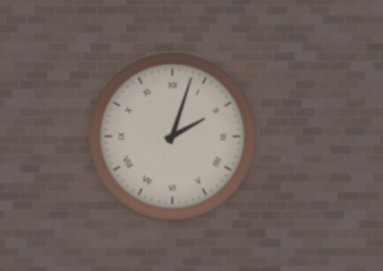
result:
2,03
